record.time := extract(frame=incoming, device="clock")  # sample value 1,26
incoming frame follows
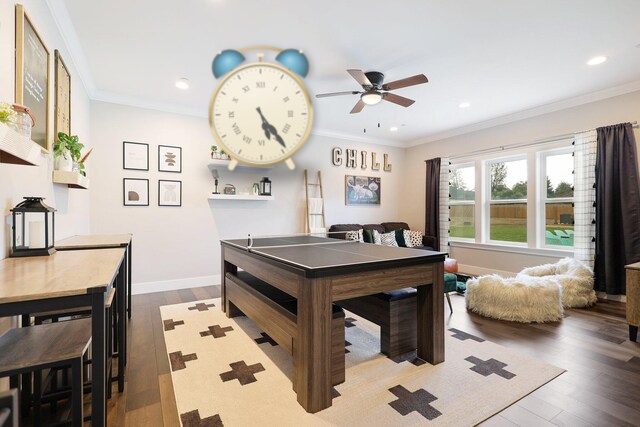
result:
5,24
